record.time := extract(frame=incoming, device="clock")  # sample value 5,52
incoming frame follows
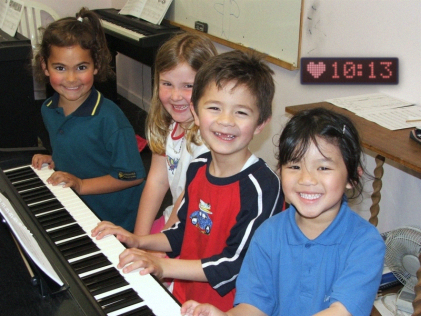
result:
10,13
